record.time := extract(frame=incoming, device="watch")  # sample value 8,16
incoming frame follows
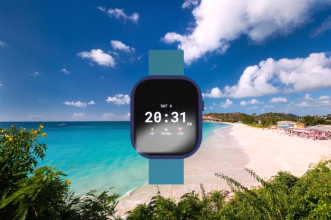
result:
20,31
